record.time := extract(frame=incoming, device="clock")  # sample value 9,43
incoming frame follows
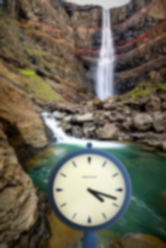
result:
4,18
